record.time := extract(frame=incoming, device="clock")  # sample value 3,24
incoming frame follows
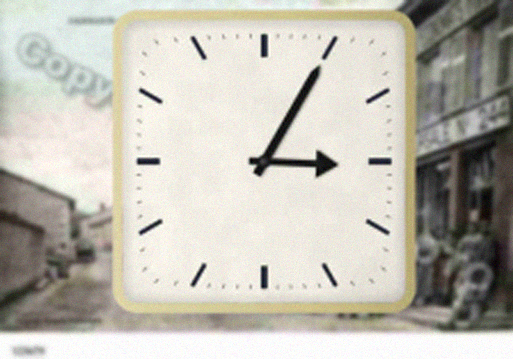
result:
3,05
